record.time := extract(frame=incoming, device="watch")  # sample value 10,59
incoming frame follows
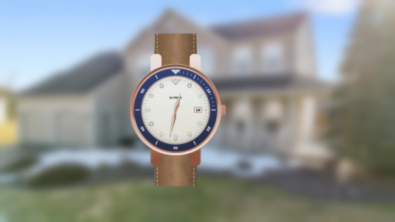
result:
12,32
